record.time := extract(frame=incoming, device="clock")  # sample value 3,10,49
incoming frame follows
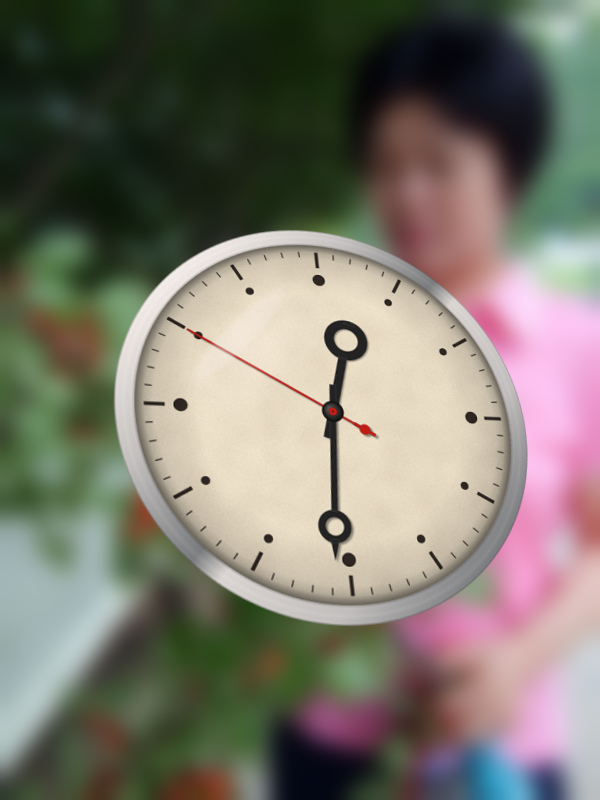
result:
12,30,50
